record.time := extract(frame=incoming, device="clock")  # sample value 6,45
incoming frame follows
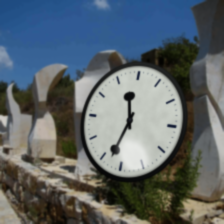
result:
11,33
